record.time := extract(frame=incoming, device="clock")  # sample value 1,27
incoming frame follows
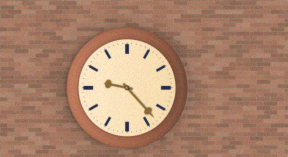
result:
9,23
